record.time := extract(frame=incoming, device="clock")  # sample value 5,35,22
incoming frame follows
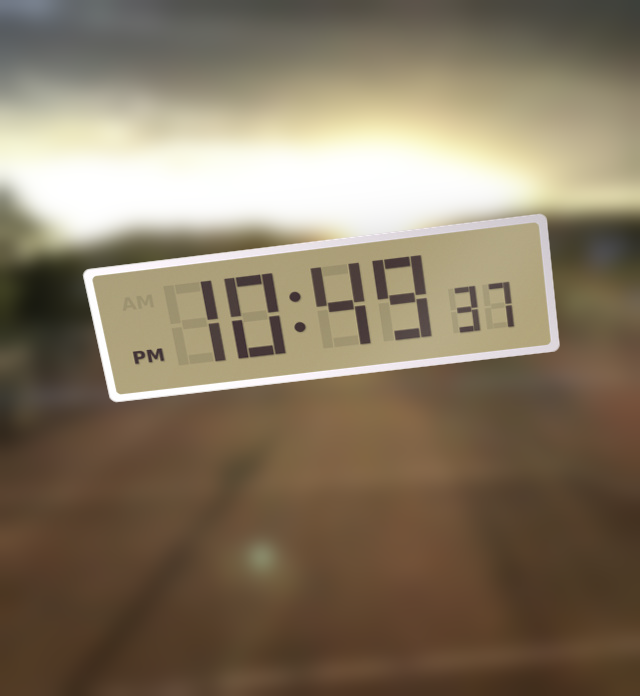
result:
10,49,37
